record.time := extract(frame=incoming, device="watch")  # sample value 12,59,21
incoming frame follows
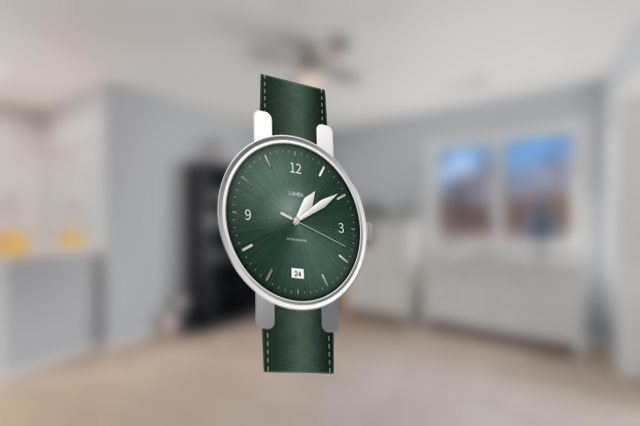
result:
1,09,18
